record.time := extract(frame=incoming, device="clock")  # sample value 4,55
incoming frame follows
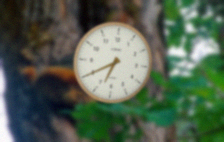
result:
6,40
